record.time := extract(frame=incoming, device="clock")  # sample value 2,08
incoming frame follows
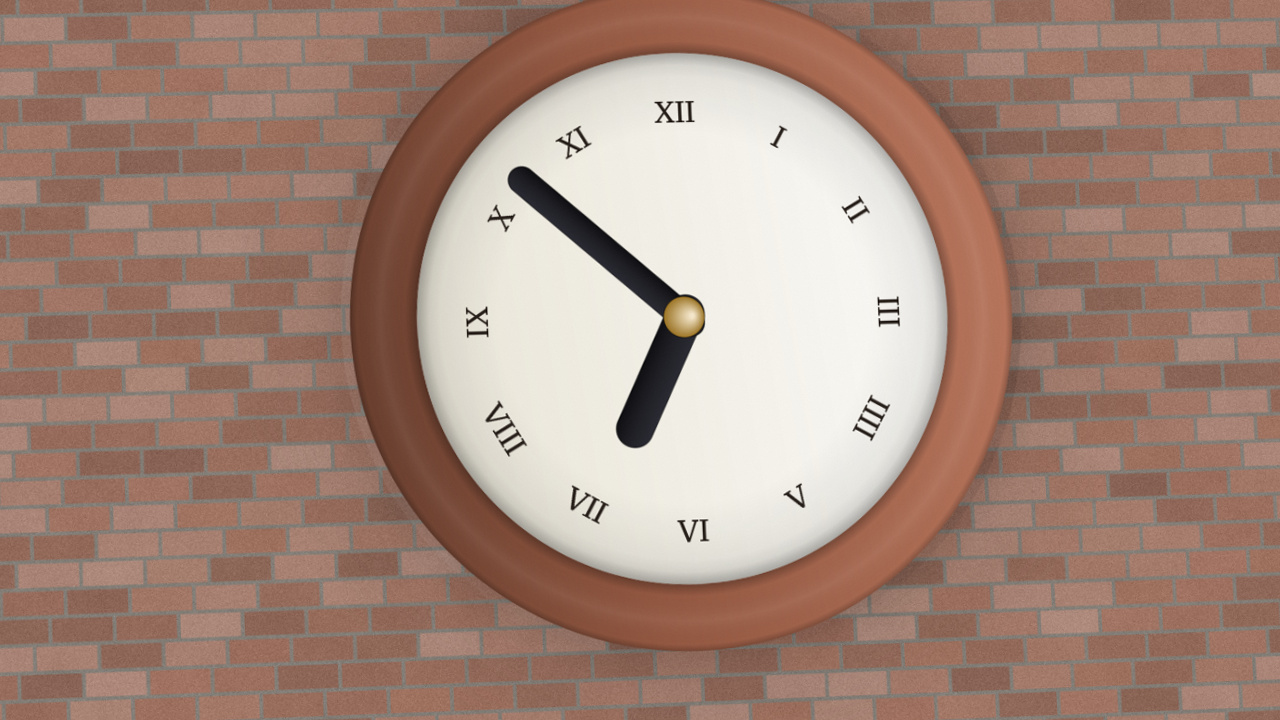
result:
6,52
